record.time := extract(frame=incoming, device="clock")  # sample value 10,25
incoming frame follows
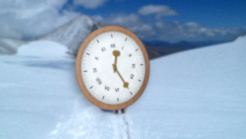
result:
12,25
